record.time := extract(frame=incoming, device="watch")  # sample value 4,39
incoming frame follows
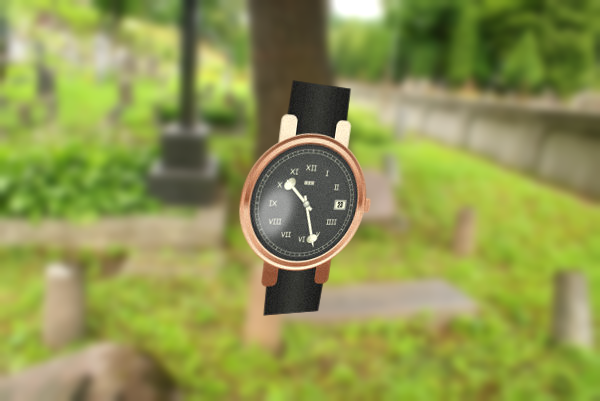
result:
10,27
